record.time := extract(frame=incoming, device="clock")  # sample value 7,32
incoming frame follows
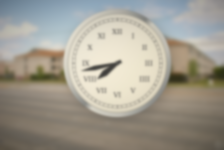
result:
7,43
